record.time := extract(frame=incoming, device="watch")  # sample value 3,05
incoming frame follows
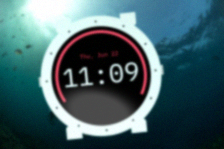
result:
11,09
